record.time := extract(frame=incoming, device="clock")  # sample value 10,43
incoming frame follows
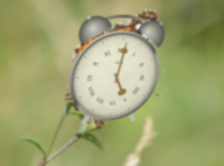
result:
5,01
